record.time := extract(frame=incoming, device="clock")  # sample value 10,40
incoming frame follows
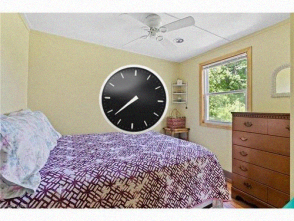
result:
7,38
